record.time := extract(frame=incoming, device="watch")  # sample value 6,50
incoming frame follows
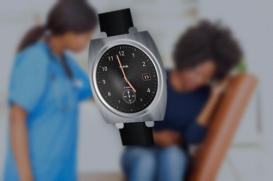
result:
4,58
